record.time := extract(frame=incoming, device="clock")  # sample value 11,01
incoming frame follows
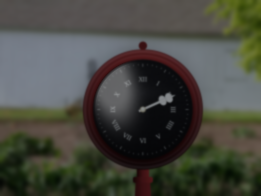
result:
2,11
